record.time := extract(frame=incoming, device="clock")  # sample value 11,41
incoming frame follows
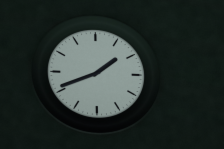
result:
1,41
